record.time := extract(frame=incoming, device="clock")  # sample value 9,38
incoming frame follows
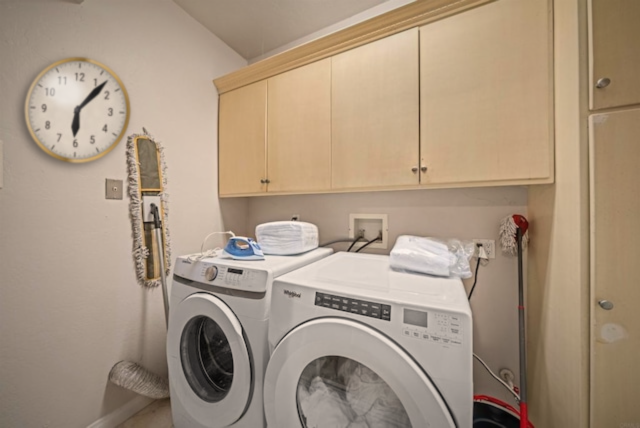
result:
6,07
